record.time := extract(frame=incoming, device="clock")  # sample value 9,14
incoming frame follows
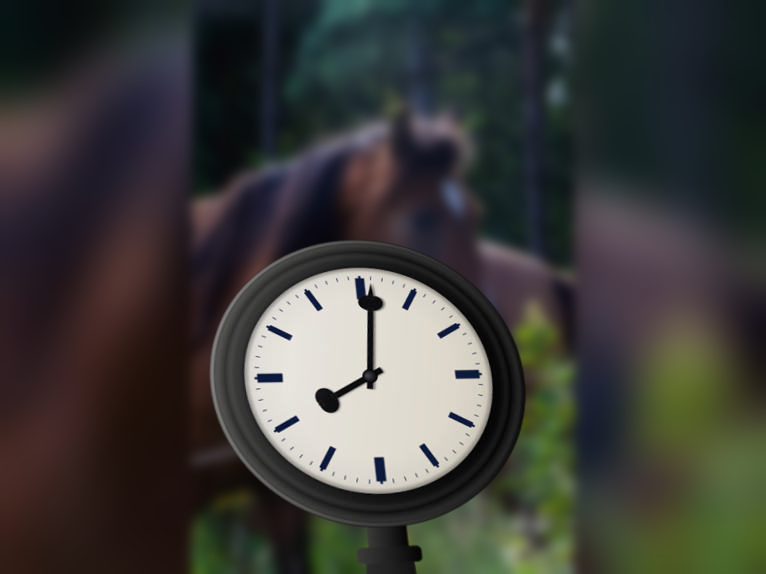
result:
8,01
